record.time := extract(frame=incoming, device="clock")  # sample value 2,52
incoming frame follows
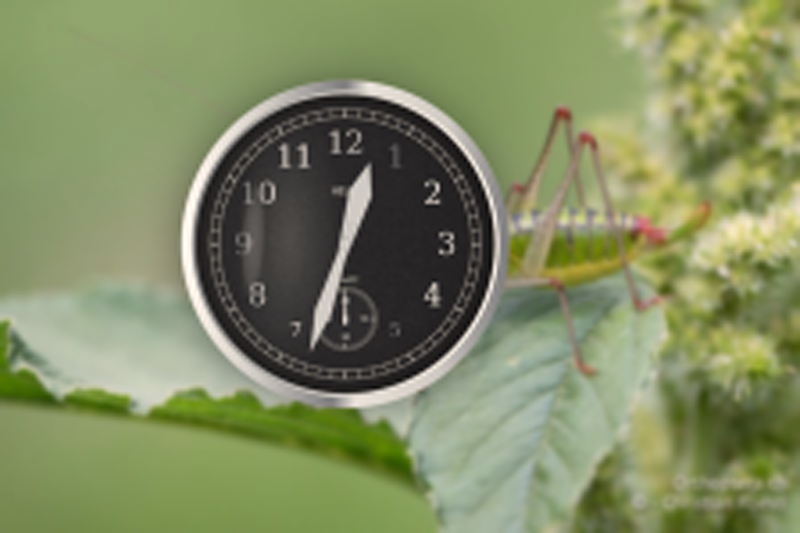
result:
12,33
